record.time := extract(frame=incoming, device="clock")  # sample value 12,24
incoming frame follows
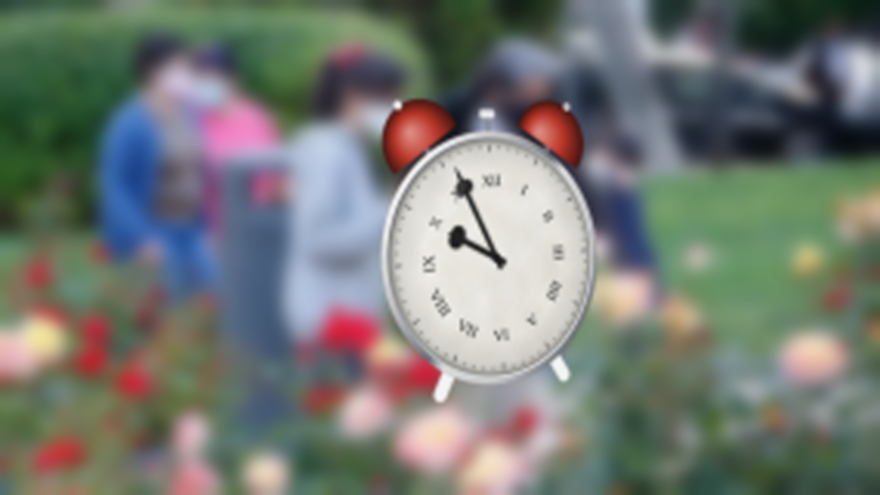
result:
9,56
